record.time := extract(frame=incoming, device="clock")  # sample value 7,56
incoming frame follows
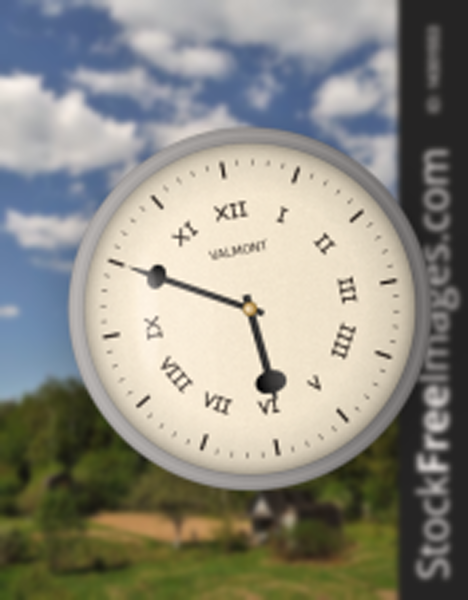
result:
5,50
